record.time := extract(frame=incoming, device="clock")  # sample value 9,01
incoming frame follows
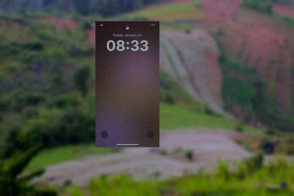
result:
8,33
